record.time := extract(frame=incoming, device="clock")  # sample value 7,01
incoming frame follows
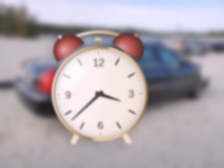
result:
3,38
